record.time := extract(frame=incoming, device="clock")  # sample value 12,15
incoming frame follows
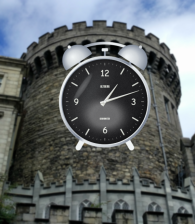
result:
1,12
